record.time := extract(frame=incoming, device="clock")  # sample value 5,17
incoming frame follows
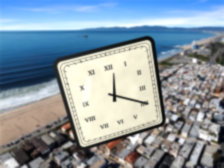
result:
12,20
